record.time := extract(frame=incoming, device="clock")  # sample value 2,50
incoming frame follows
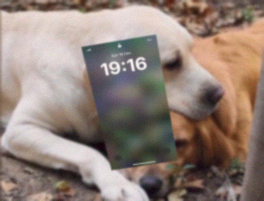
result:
19,16
